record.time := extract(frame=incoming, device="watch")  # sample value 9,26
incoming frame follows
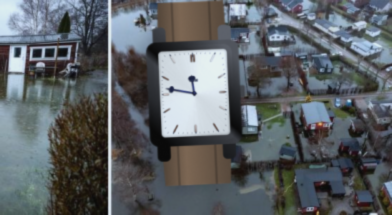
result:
11,47
